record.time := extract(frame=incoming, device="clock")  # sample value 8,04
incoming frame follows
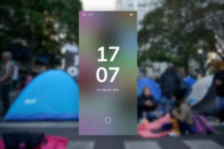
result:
17,07
